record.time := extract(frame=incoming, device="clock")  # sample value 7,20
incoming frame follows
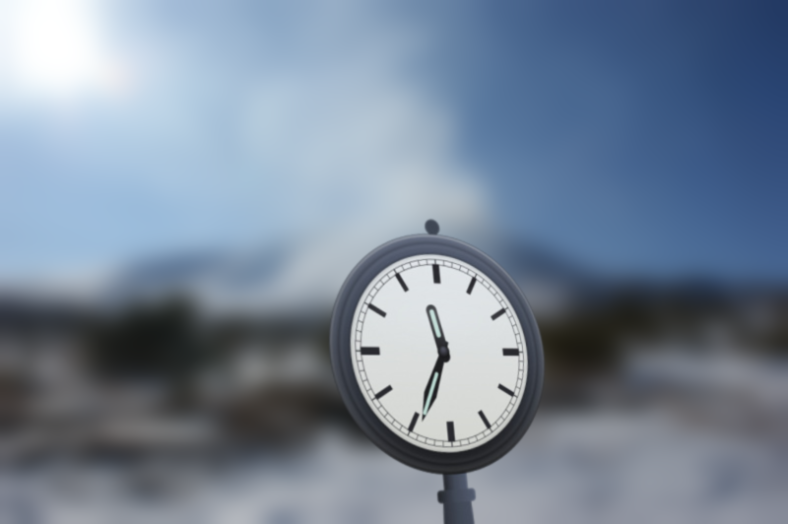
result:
11,34
